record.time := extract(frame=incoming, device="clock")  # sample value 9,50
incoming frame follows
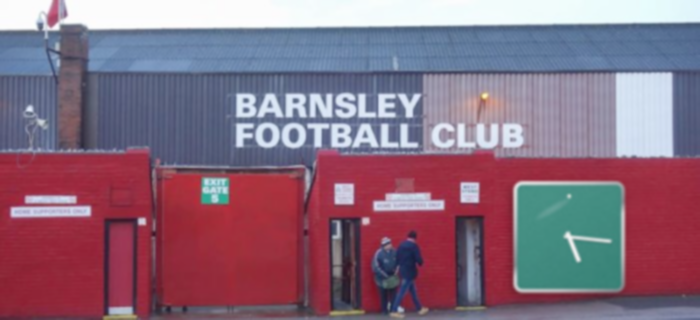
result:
5,16
